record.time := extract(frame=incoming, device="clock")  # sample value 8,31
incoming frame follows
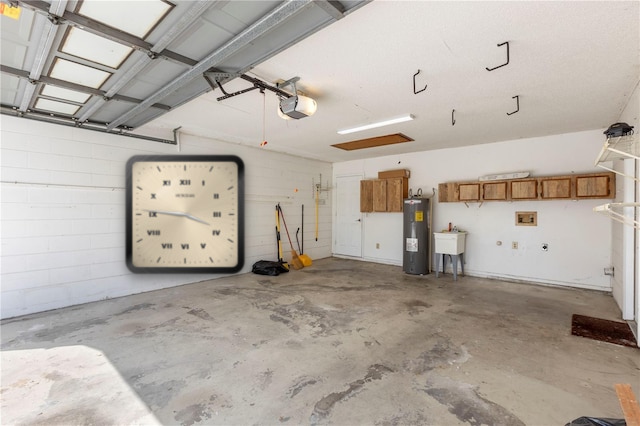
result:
3,46
